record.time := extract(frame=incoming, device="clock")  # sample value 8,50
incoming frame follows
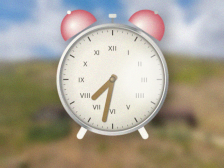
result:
7,32
